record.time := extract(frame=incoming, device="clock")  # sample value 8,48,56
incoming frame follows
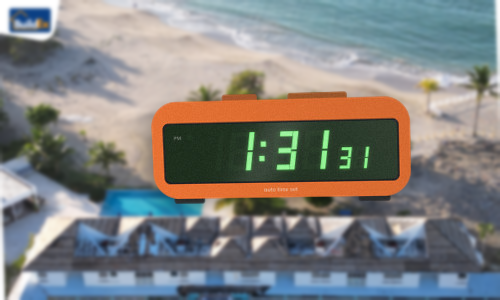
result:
1,31,31
